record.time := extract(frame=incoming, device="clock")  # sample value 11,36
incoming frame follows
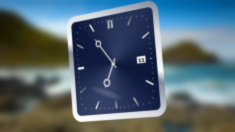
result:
6,54
